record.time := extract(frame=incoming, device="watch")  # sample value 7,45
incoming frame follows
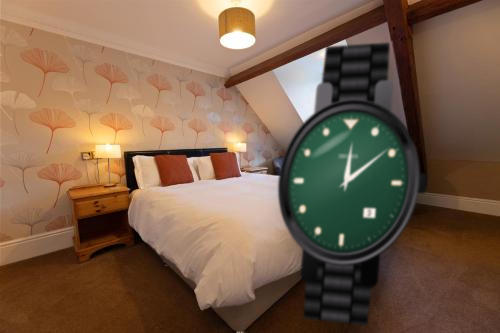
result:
12,09
